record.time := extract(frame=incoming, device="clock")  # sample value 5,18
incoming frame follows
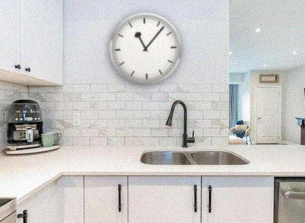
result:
11,07
